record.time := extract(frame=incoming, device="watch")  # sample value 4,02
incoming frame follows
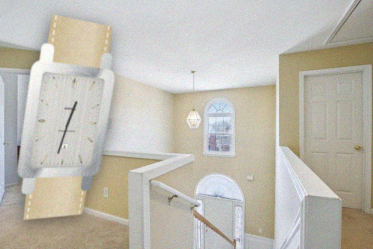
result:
12,32
